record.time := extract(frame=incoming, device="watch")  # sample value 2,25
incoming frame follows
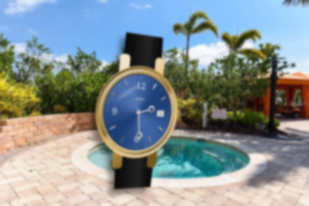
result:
2,29
